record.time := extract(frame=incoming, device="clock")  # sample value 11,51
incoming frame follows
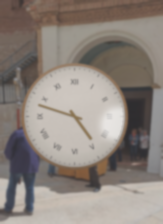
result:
4,48
